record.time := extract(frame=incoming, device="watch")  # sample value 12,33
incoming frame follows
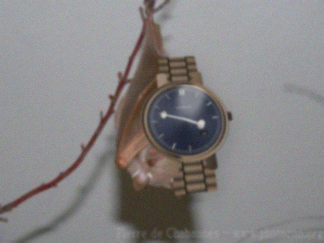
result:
3,48
